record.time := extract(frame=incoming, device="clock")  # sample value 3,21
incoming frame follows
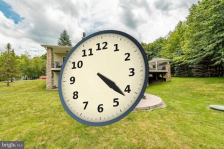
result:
4,22
